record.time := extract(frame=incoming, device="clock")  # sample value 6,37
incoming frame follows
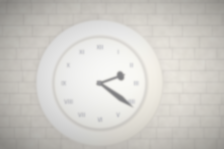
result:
2,21
